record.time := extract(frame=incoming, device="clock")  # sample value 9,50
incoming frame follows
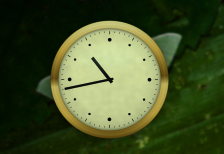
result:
10,43
